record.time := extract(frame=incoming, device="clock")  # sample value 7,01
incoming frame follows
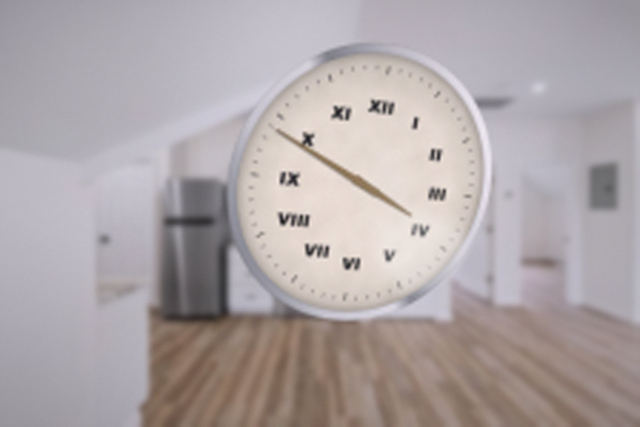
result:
3,49
